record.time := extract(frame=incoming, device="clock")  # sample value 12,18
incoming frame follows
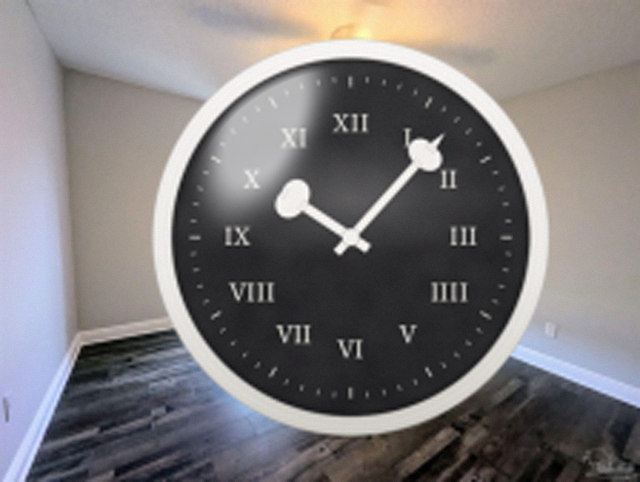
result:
10,07
